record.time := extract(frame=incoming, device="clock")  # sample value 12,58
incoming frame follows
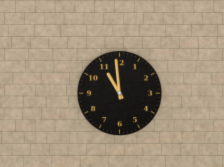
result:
10,59
